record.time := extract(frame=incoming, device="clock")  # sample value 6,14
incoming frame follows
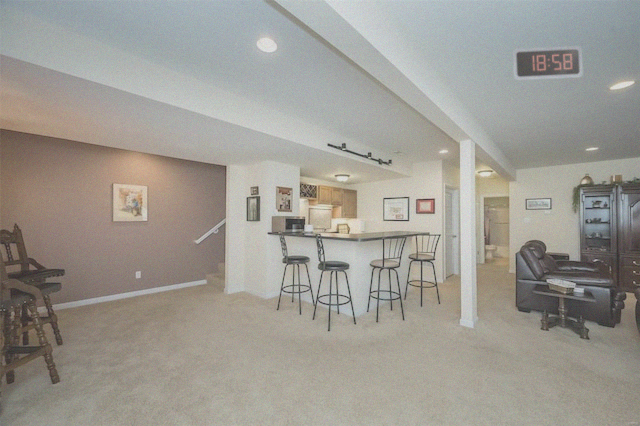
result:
18,58
